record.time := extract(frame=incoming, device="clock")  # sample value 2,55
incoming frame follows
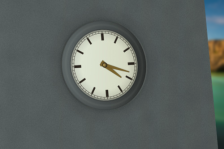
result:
4,18
